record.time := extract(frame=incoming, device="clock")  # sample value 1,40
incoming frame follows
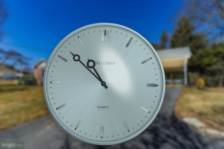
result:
10,52
